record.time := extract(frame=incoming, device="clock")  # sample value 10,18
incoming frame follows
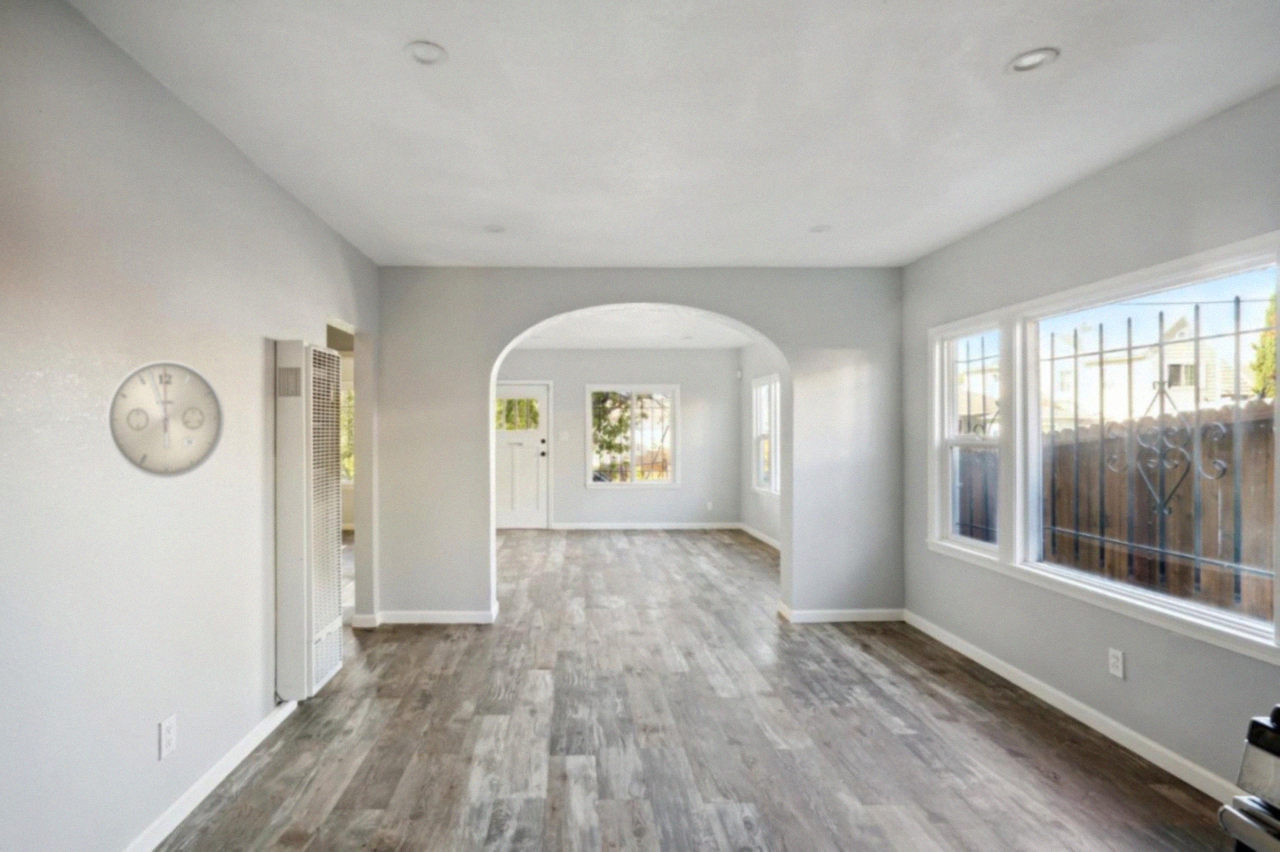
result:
5,57
